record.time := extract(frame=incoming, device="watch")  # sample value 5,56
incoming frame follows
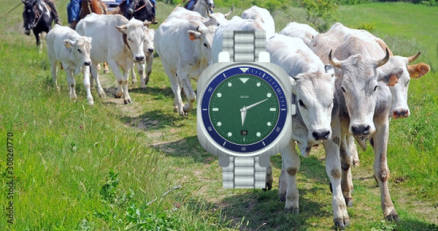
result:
6,11
